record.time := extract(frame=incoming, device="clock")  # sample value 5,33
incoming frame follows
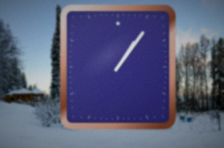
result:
1,06
